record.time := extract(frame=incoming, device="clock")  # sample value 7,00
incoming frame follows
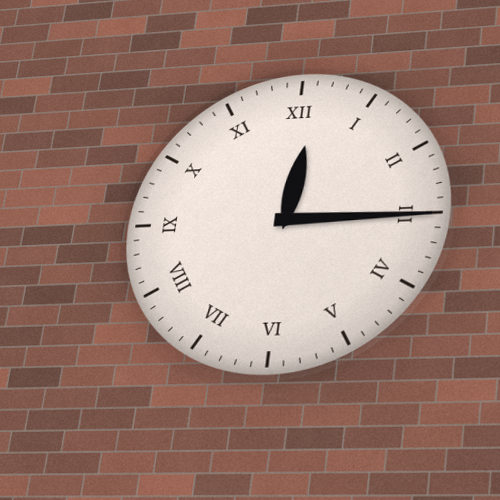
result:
12,15
